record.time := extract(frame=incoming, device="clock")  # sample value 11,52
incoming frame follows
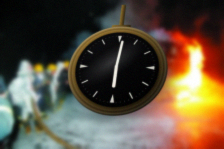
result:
6,01
